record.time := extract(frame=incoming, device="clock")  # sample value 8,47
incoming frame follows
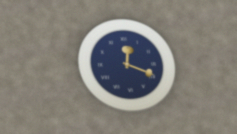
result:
12,19
